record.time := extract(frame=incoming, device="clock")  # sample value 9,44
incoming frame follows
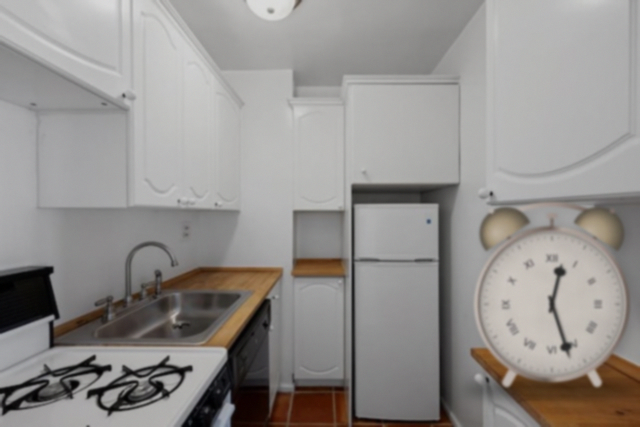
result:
12,27
